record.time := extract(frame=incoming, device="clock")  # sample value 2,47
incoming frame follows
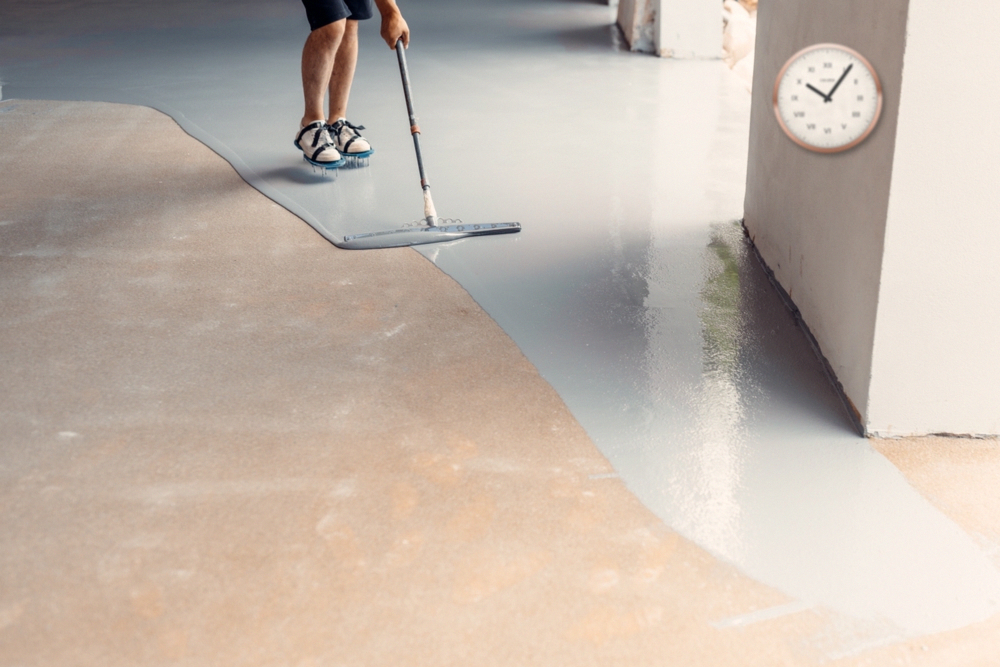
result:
10,06
